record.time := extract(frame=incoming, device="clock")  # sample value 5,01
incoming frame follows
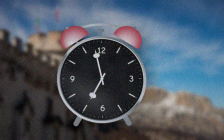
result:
6,58
